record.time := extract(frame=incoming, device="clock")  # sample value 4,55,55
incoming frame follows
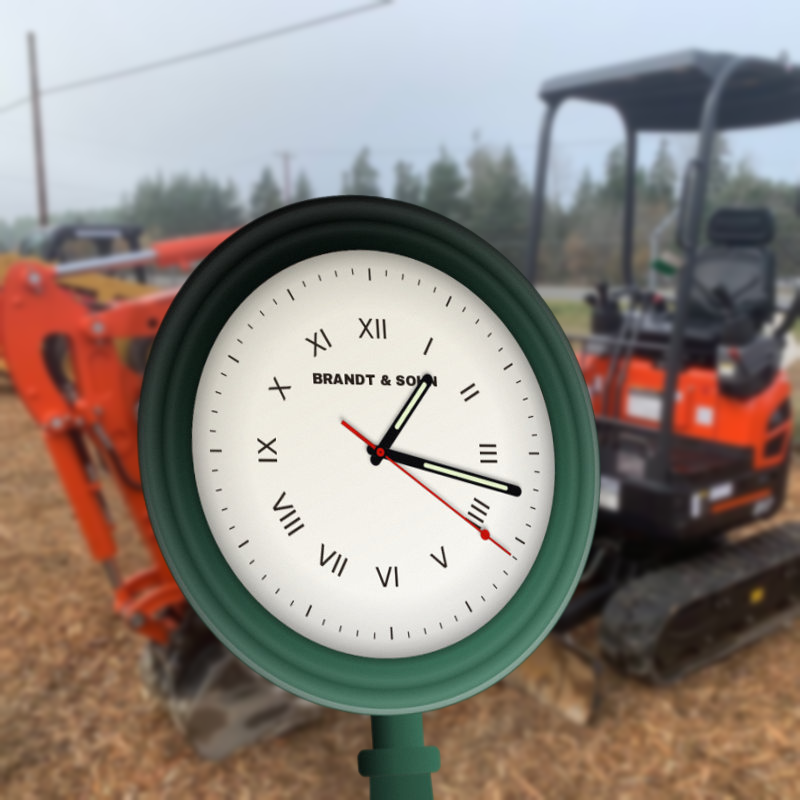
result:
1,17,21
